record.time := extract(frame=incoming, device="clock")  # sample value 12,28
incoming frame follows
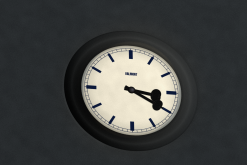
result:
3,20
